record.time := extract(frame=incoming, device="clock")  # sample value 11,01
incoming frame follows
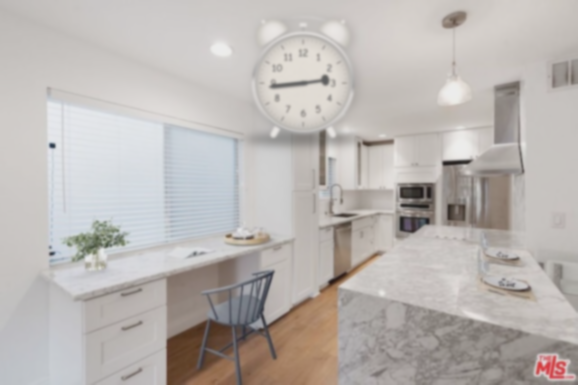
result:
2,44
